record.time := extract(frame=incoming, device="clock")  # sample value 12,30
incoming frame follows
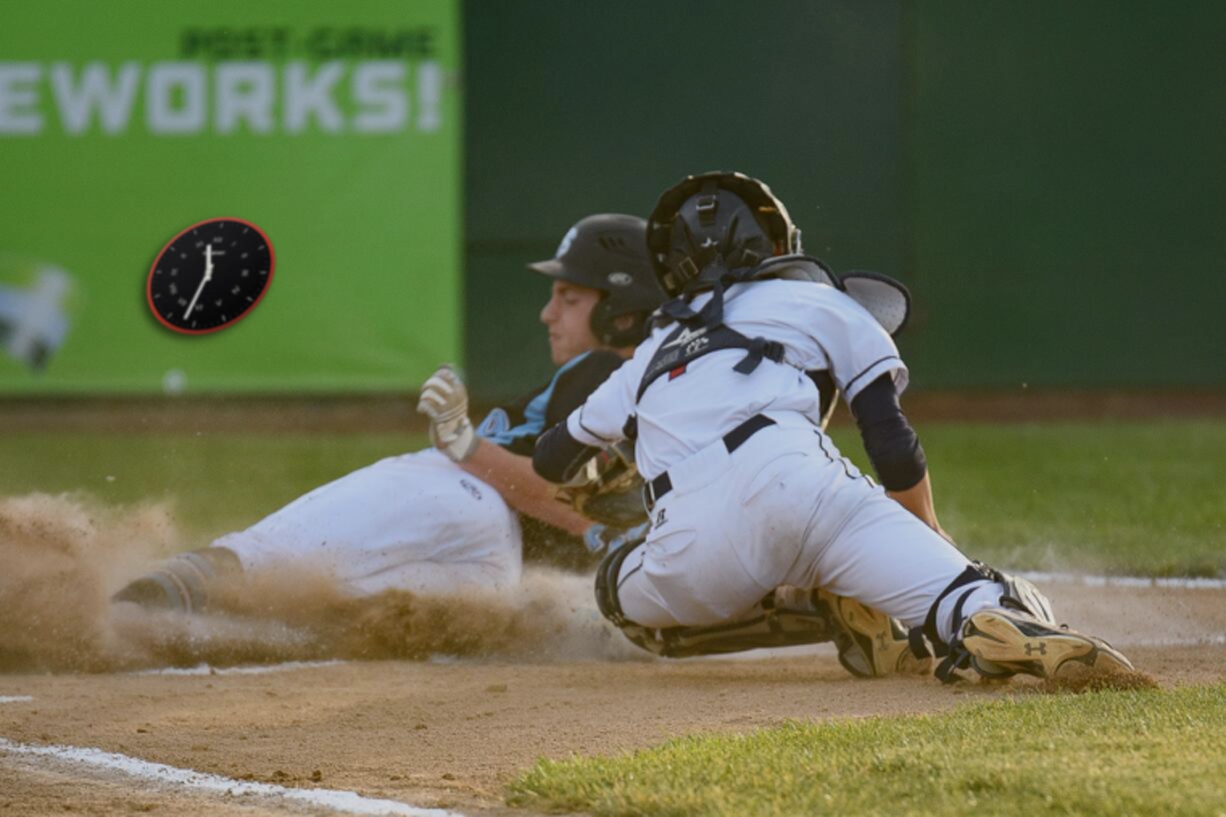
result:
11,32
